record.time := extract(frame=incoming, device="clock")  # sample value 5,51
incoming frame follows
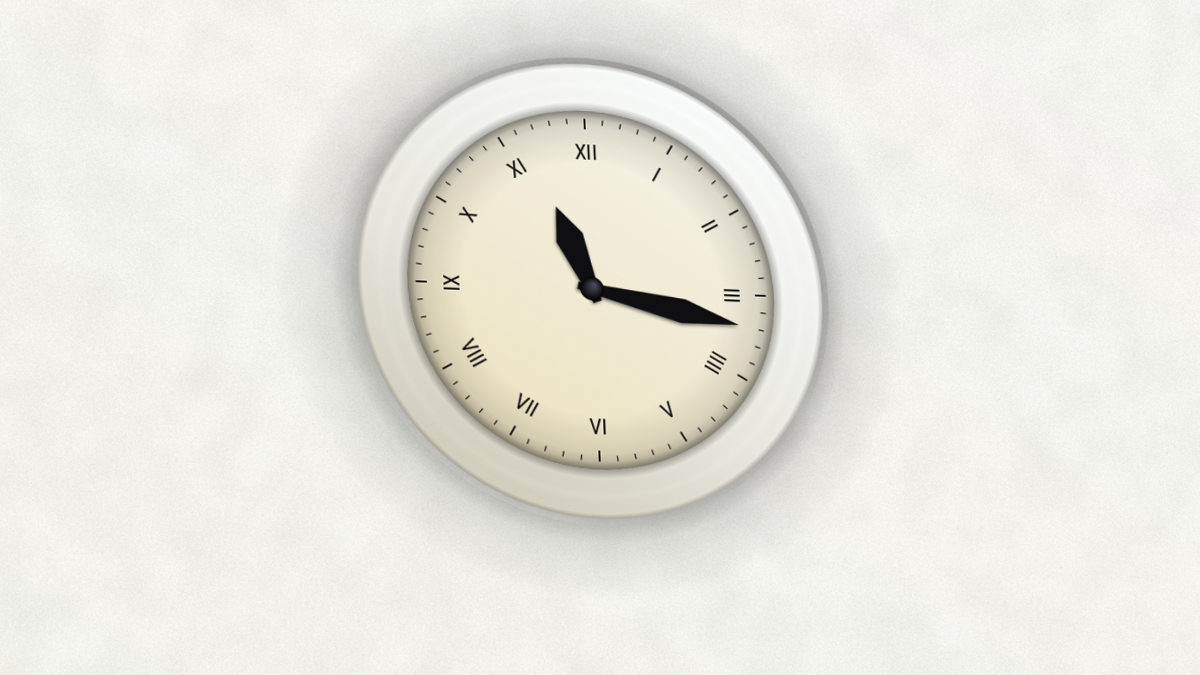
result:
11,17
